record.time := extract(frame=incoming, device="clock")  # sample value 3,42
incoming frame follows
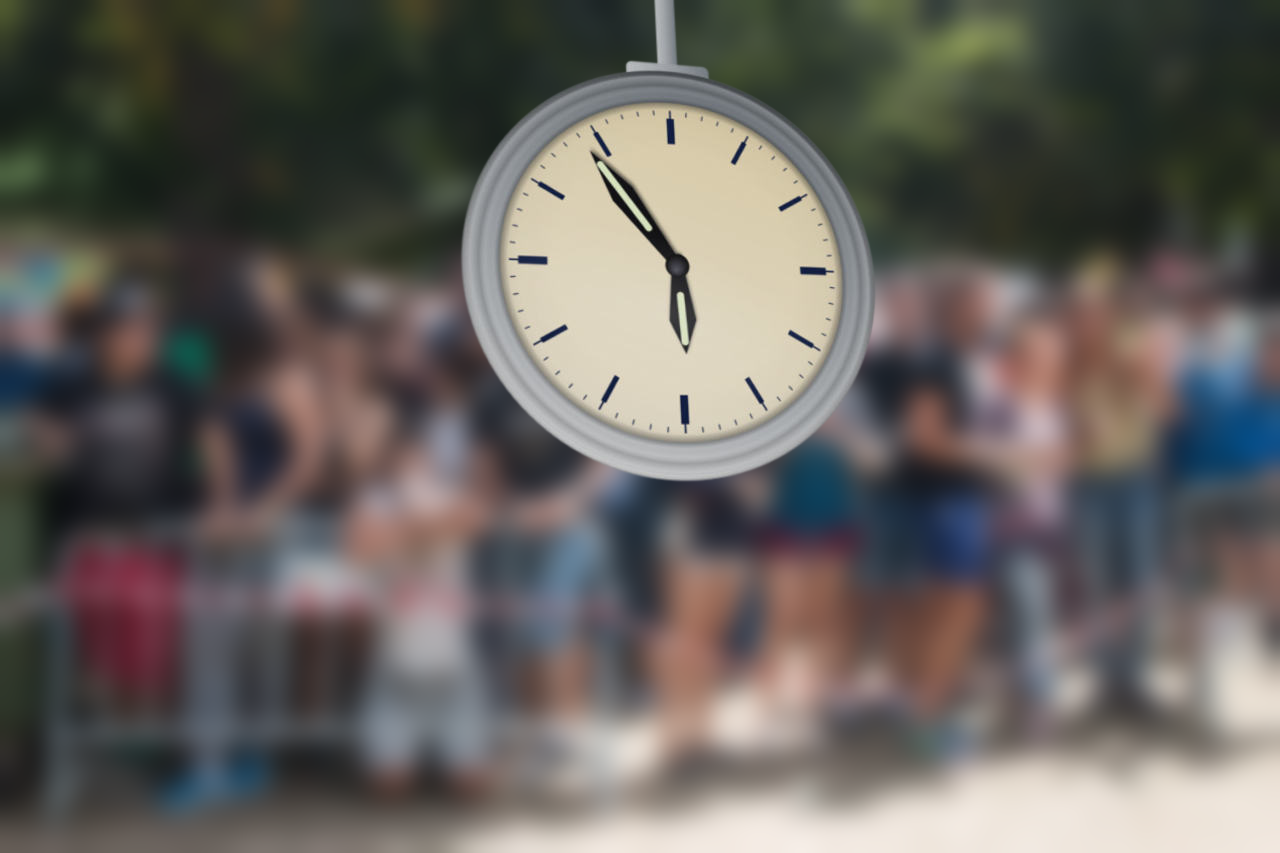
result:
5,54
